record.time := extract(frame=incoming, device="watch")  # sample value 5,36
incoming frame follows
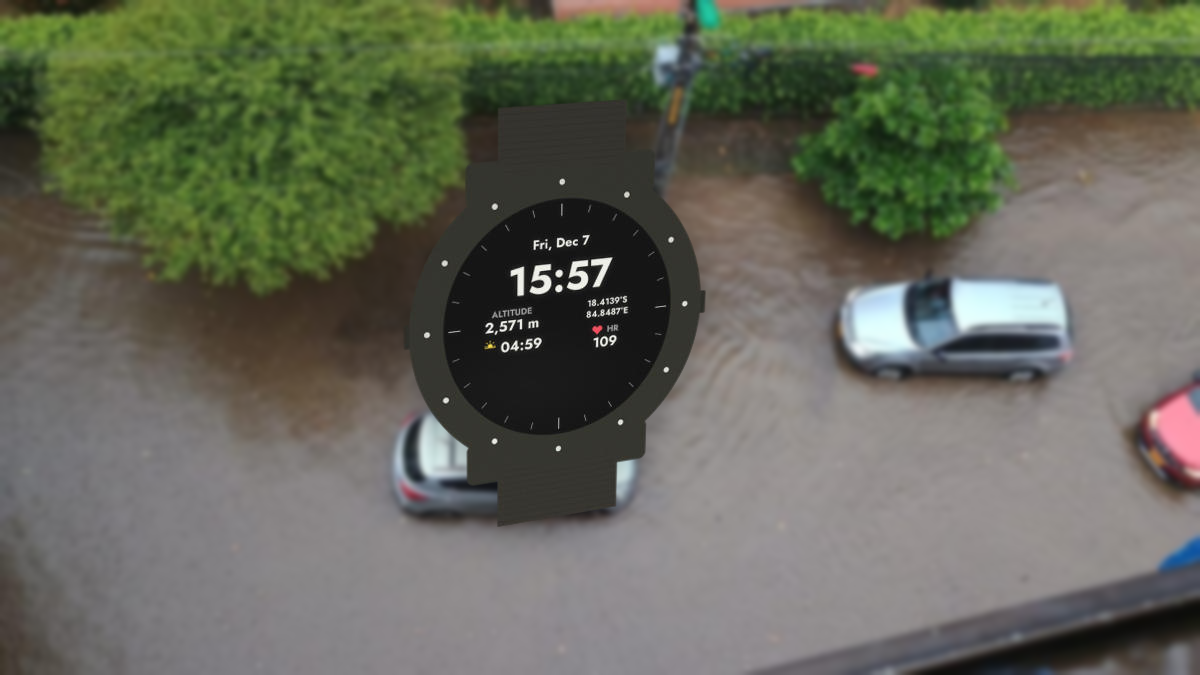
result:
15,57
